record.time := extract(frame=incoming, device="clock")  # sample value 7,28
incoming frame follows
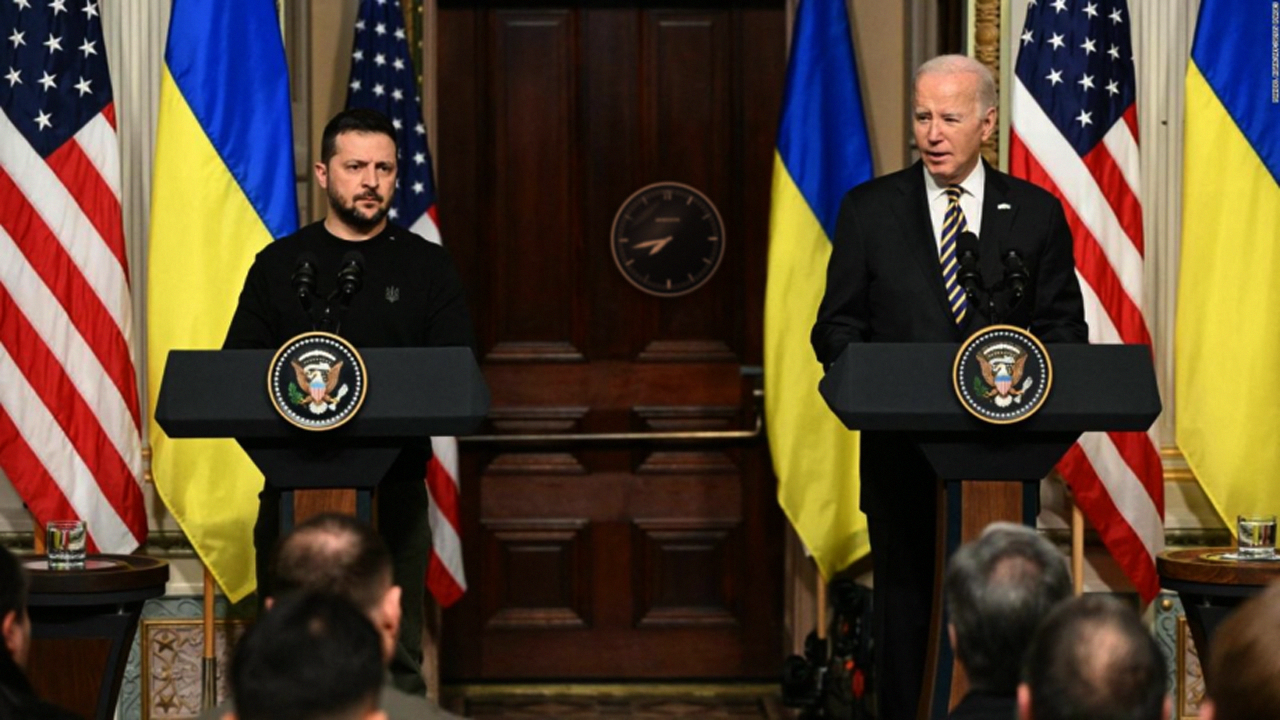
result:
7,43
